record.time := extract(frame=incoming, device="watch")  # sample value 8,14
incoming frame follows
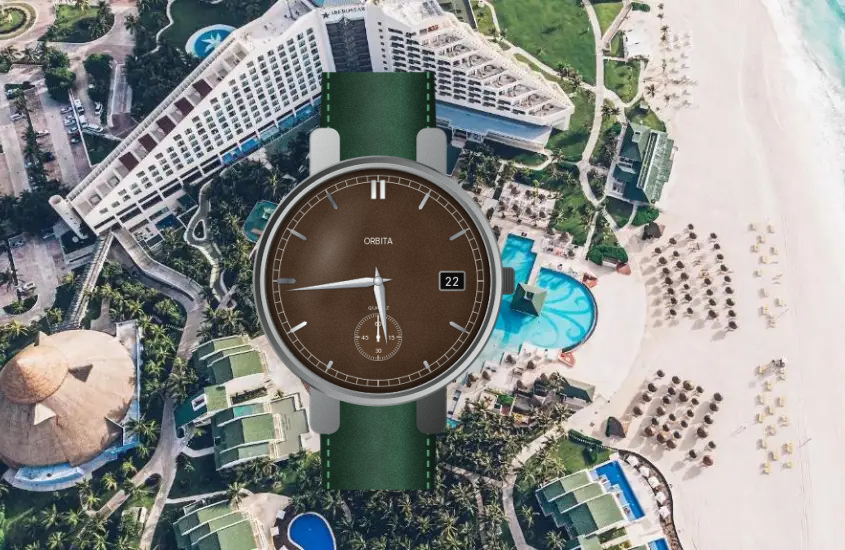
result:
5,44
